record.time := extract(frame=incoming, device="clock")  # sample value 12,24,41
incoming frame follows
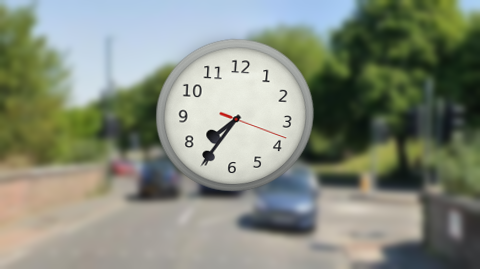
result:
7,35,18
